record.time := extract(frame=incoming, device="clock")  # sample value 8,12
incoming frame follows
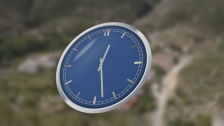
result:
12,28
